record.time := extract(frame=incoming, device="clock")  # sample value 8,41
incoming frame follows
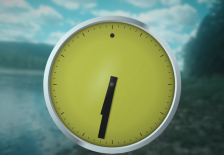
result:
6,32
